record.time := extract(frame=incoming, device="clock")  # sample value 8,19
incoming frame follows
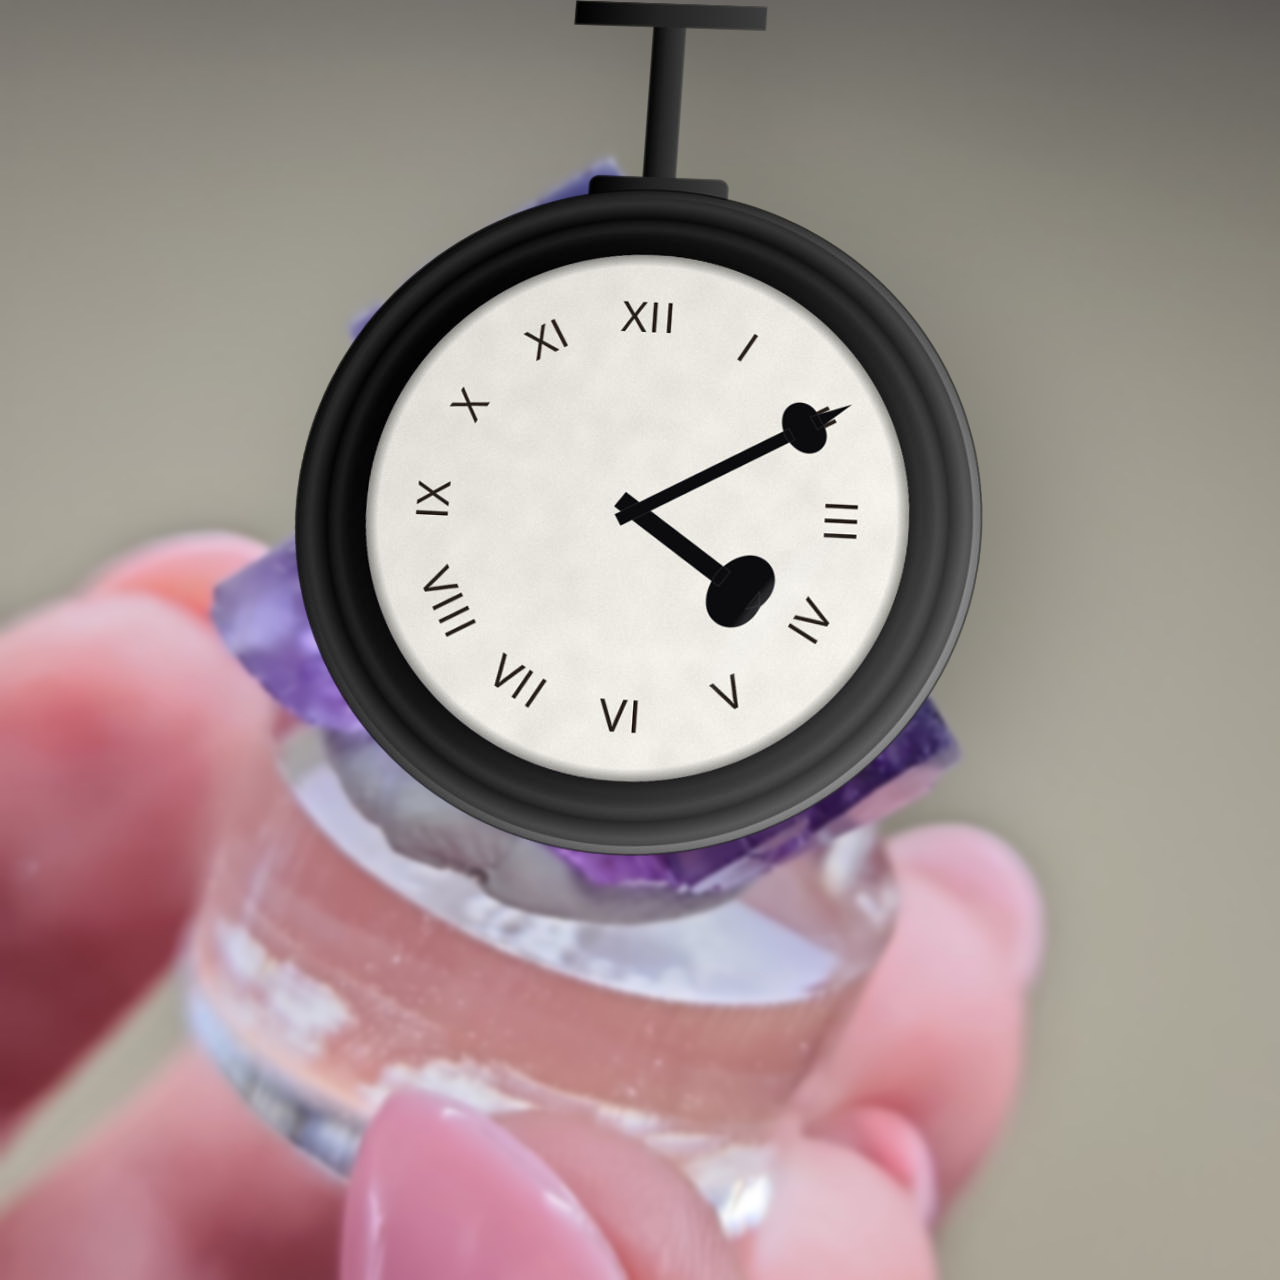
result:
4,10
